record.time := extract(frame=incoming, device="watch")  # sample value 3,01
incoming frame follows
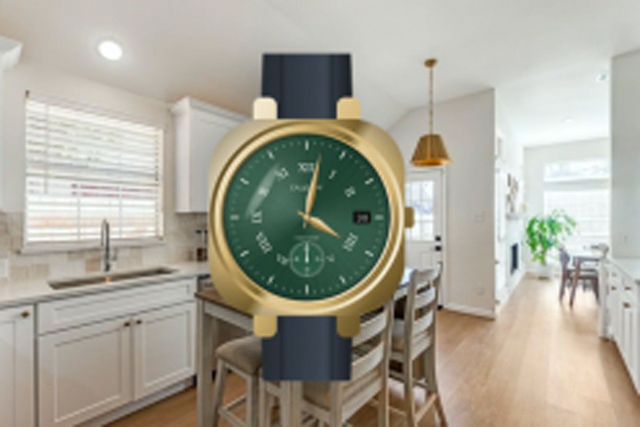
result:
4,02
